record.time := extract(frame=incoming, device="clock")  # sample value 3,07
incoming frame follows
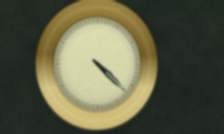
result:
4,22
